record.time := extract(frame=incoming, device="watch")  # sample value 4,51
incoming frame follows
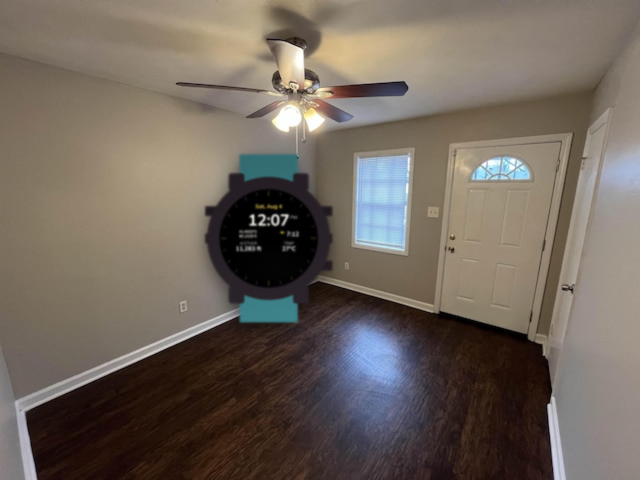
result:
12,07
